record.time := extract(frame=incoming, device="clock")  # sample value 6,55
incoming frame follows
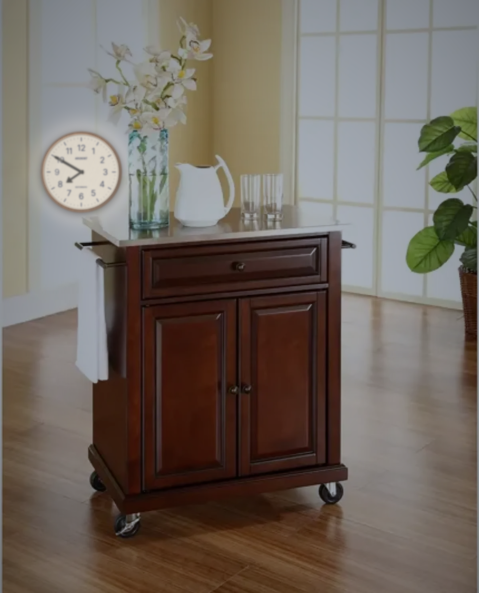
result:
7,50
